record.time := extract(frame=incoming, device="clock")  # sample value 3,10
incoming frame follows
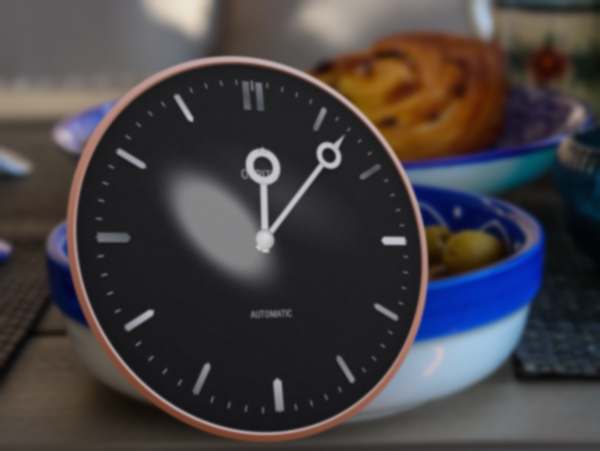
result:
12,07
